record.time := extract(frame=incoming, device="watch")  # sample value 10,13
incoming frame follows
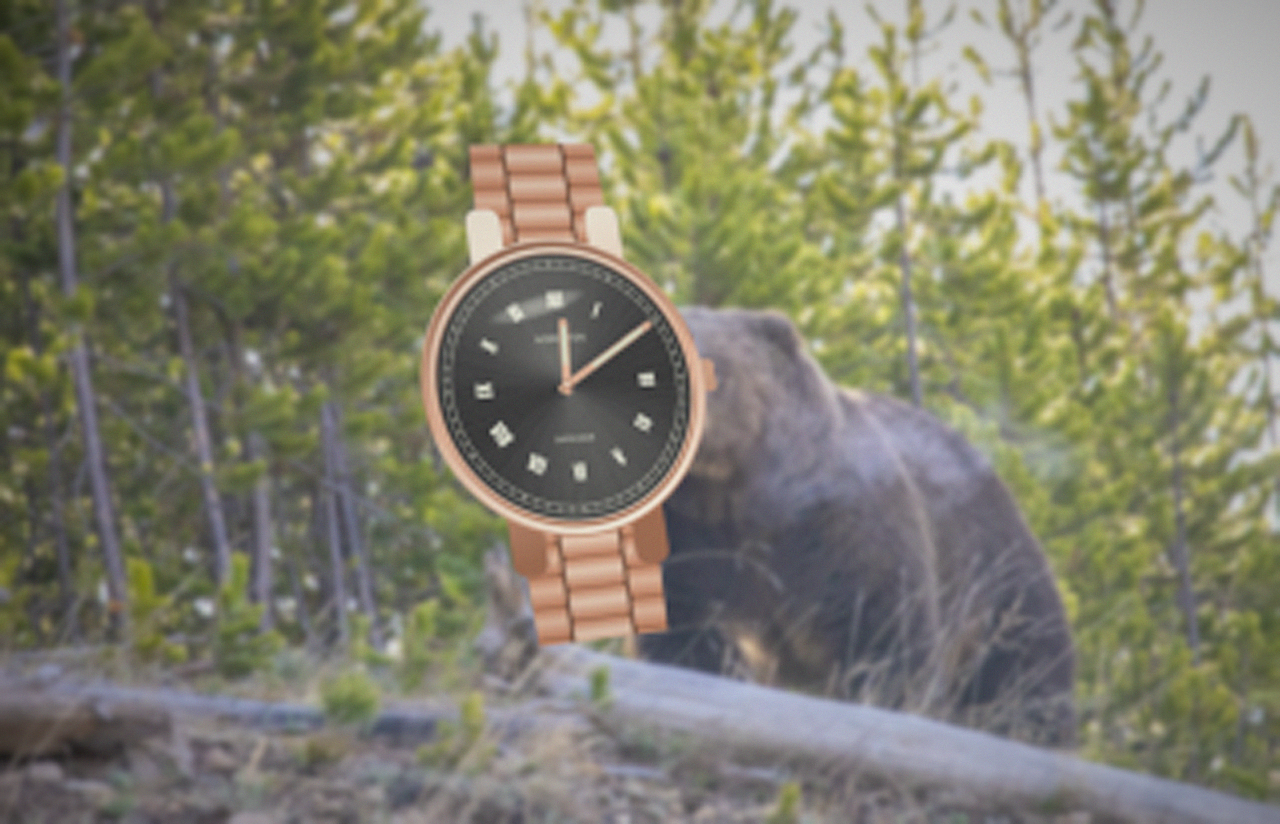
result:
12,10
